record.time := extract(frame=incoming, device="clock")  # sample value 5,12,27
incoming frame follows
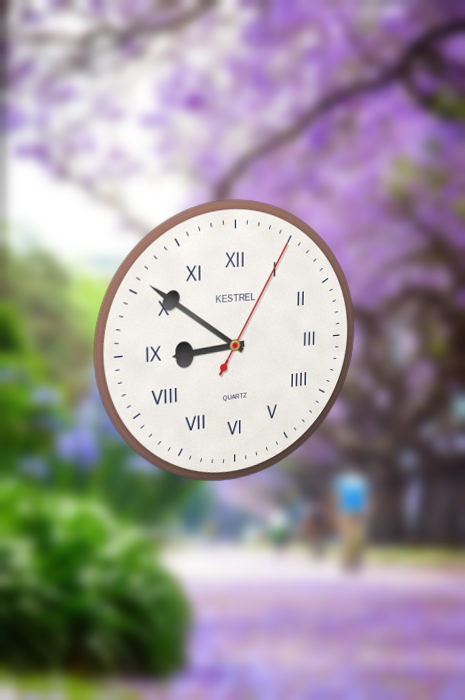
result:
8,51,05
